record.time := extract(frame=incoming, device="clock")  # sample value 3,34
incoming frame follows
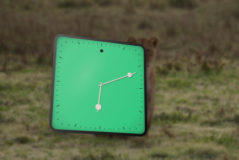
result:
6,11
